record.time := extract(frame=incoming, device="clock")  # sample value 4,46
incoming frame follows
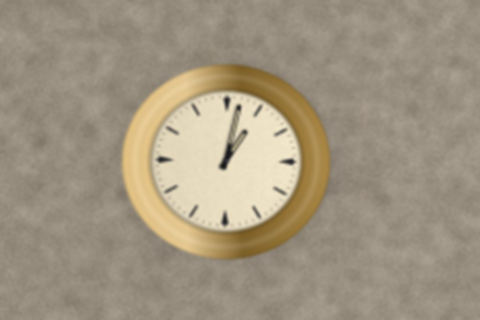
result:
1,02
